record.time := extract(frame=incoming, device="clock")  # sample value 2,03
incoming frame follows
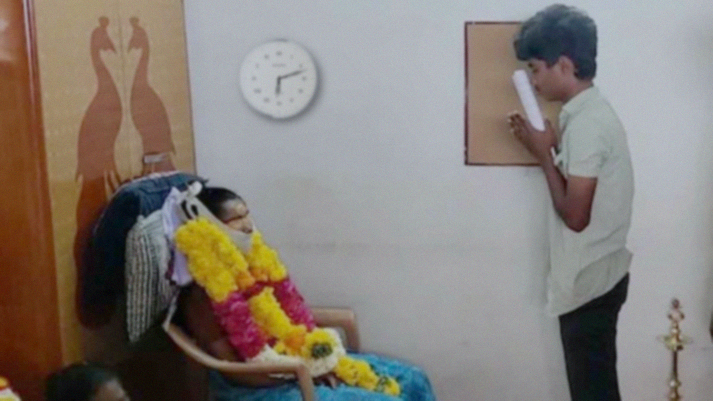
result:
6,12
